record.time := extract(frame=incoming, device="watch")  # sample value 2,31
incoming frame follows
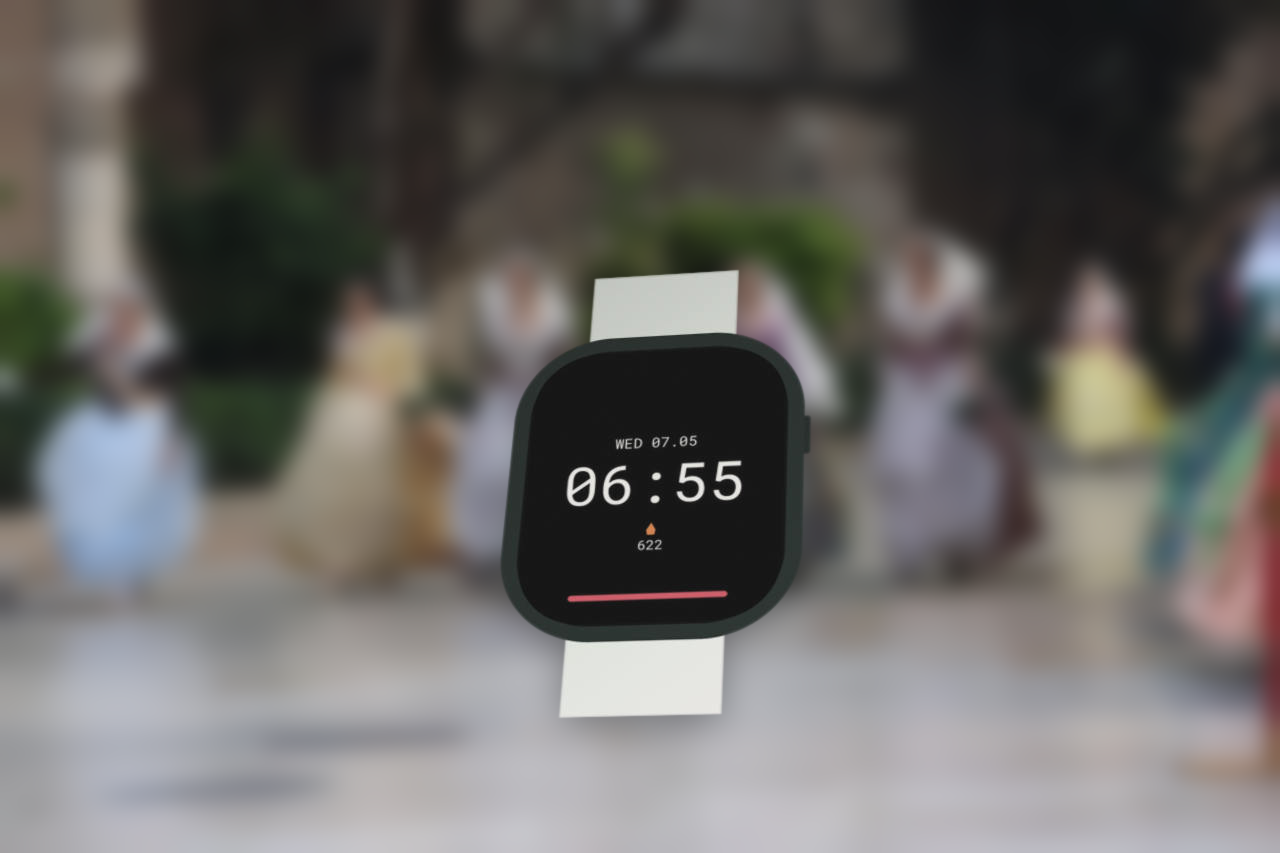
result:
6,55
